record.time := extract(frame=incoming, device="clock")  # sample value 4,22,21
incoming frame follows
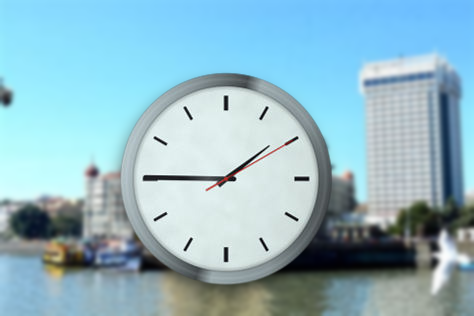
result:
1,45,10
